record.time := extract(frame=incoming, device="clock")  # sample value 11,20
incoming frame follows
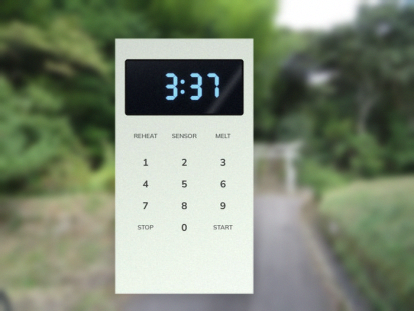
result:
3,37
